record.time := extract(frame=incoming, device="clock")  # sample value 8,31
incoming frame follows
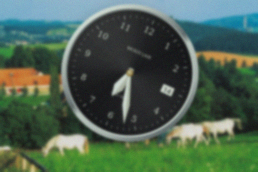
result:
6,27
